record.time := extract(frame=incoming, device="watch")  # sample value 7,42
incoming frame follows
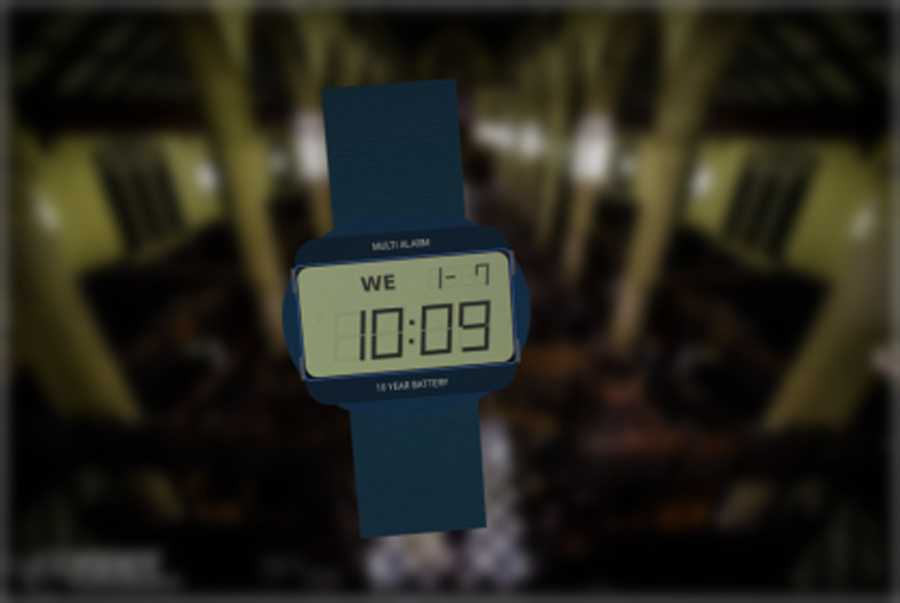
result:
10,09
